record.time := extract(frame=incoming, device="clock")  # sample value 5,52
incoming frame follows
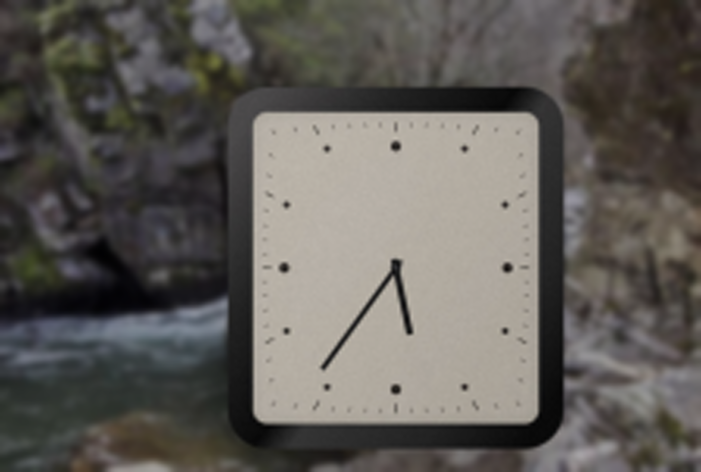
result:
5,36
